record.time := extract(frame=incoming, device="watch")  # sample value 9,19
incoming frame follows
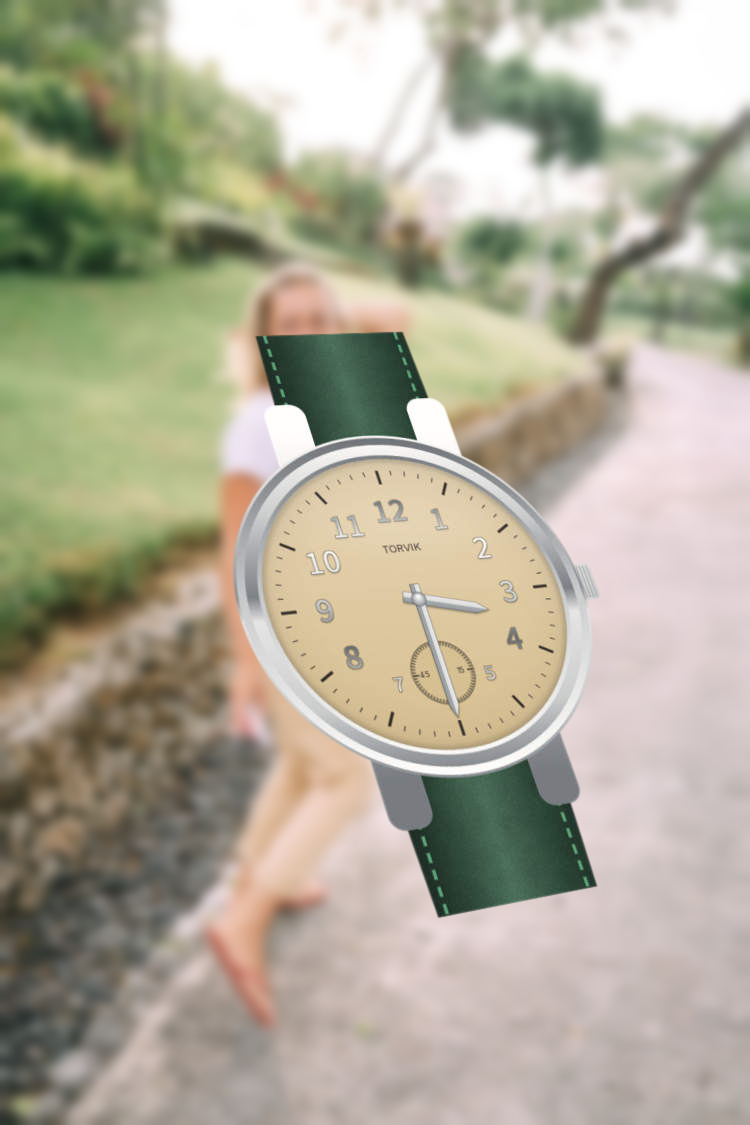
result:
3,30
